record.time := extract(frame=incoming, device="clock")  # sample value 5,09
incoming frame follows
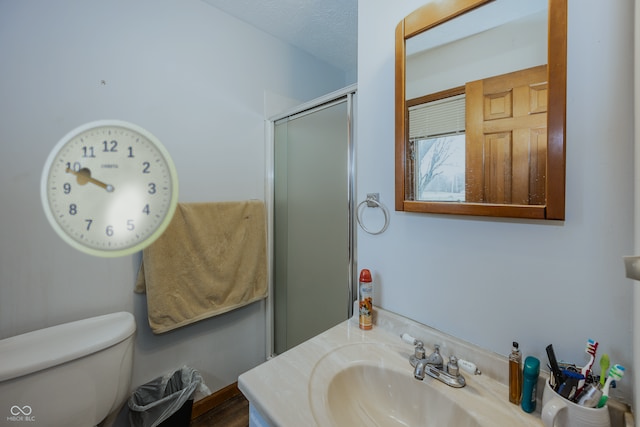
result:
9,49
